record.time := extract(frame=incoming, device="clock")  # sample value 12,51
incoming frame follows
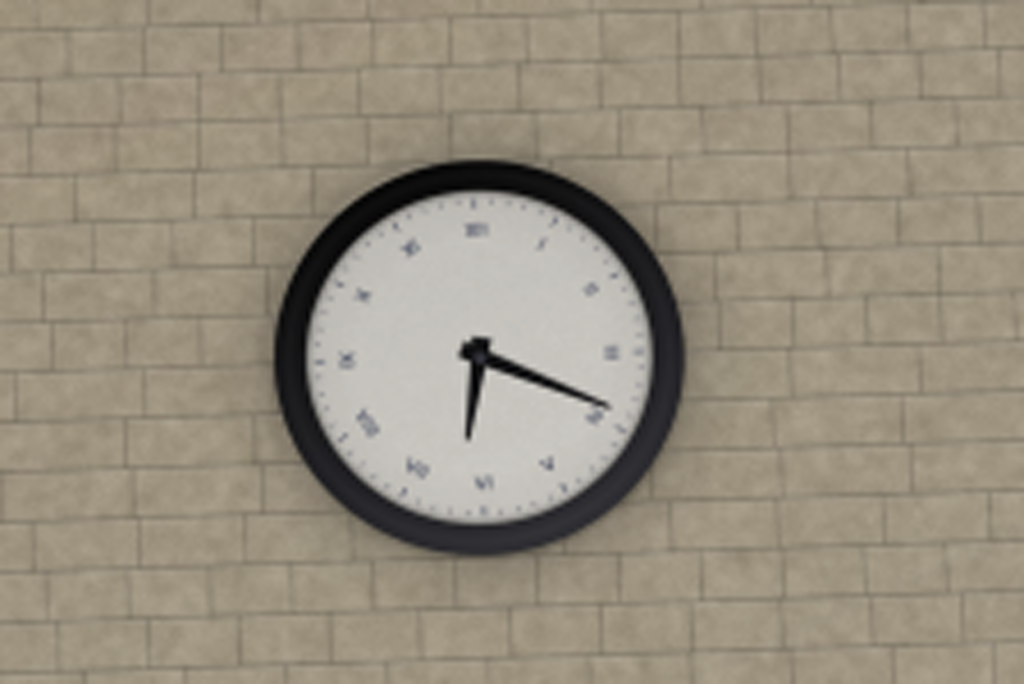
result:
6,19
